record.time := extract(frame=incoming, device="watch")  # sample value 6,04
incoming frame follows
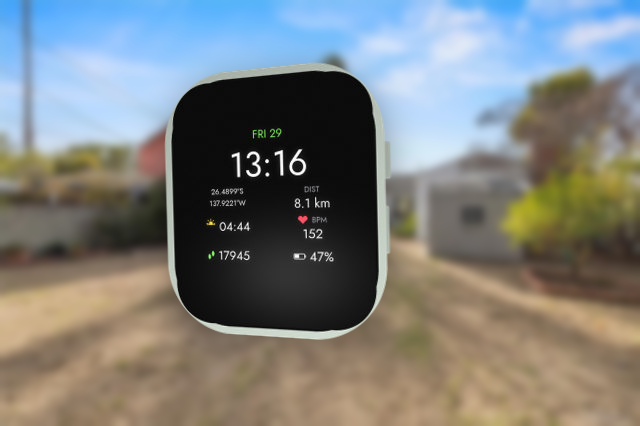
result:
13,16
